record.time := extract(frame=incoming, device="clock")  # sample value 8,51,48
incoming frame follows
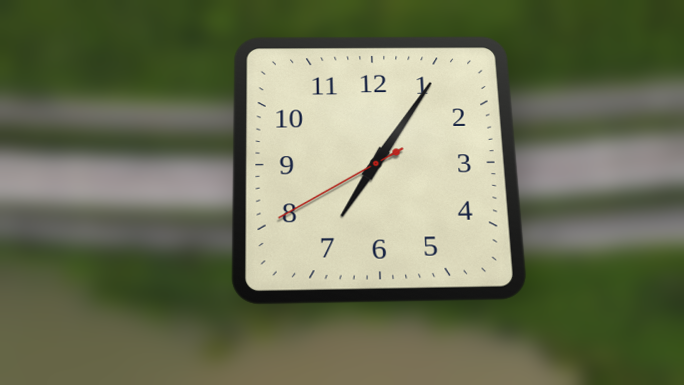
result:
7,05,40
